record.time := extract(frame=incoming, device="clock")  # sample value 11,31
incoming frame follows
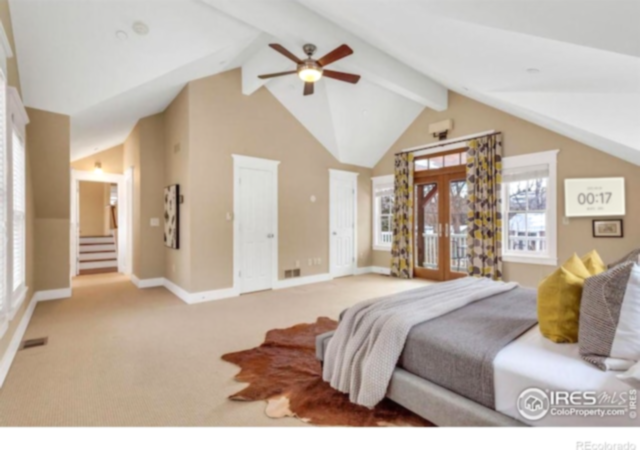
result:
0,17
